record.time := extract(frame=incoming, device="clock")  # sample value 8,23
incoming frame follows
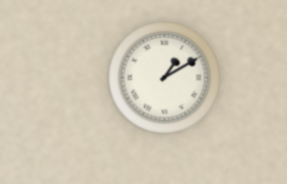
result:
1,10
